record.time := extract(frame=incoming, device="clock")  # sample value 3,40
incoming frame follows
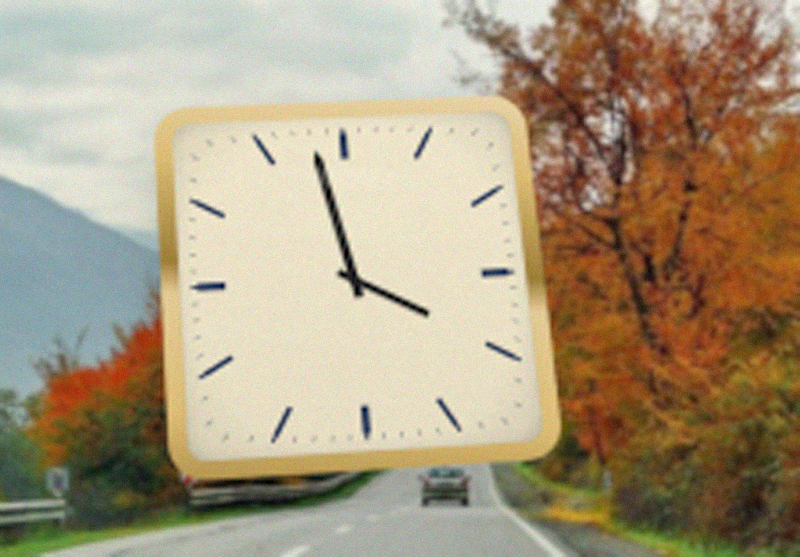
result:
3,58
